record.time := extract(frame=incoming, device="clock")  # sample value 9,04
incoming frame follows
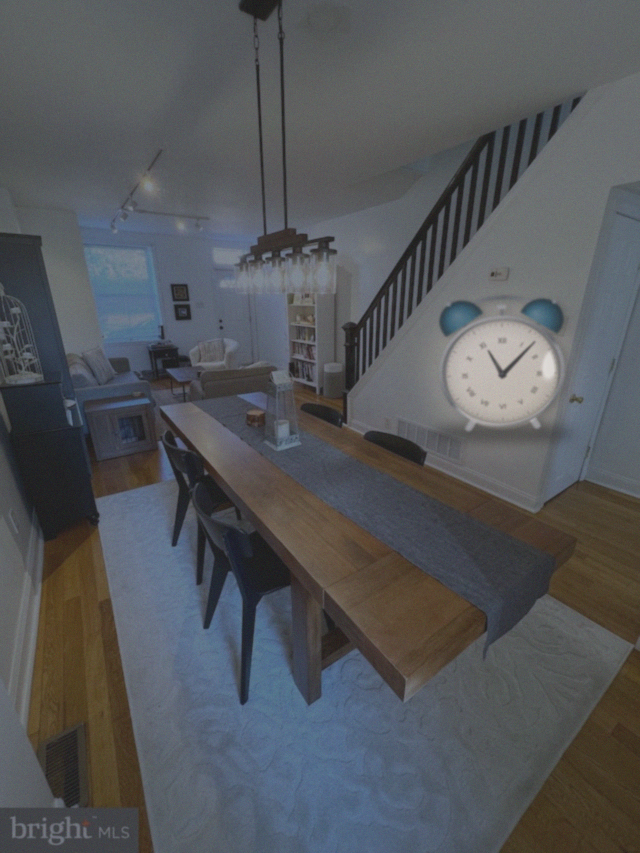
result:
11,07
